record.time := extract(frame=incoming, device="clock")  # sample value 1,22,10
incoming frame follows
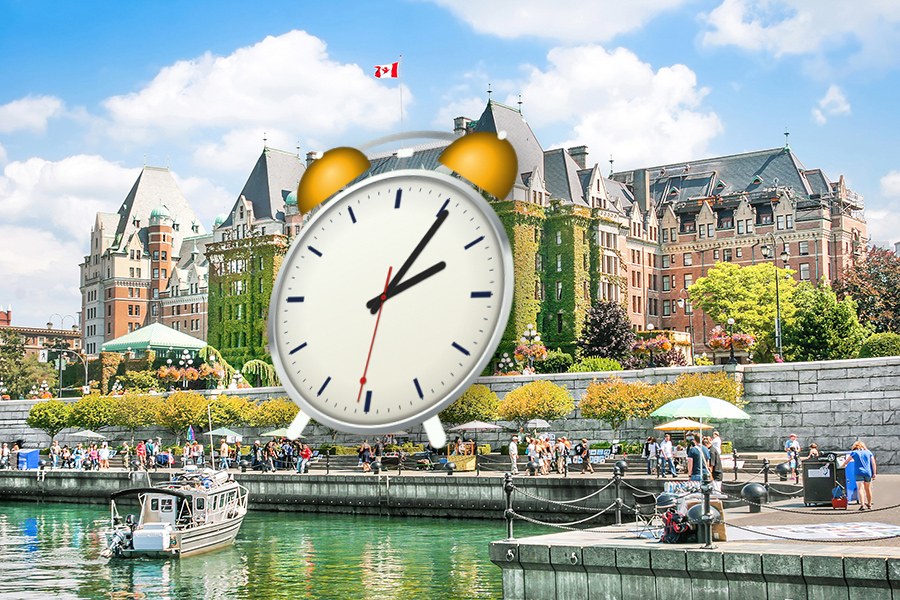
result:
2,05,31
